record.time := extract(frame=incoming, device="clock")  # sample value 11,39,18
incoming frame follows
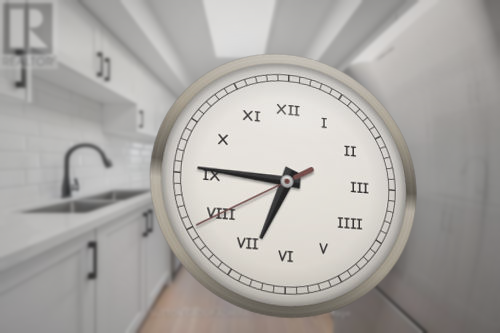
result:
6,45,40
